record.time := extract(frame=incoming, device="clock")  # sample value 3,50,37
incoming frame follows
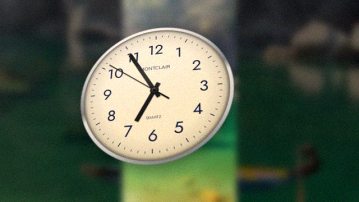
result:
6,54,51
